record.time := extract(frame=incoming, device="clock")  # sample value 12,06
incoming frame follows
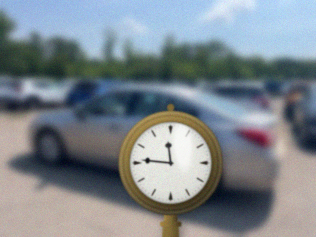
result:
11,46
